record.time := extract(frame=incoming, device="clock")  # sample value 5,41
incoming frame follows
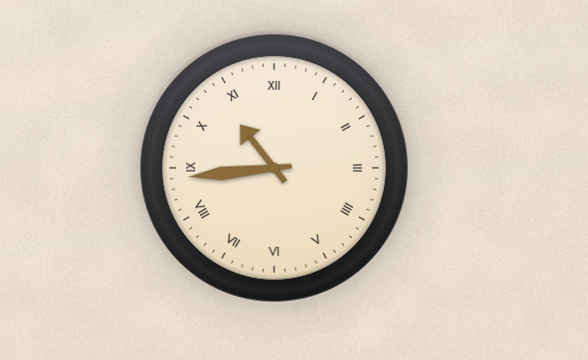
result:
10,44
